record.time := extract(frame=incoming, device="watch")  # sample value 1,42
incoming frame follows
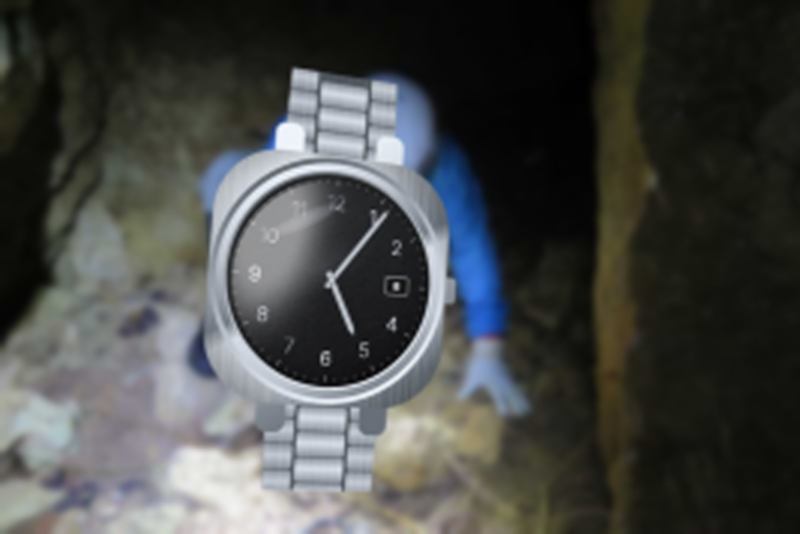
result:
5,06
